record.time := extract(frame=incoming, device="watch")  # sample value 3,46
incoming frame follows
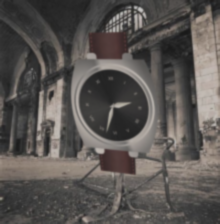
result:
2,33
